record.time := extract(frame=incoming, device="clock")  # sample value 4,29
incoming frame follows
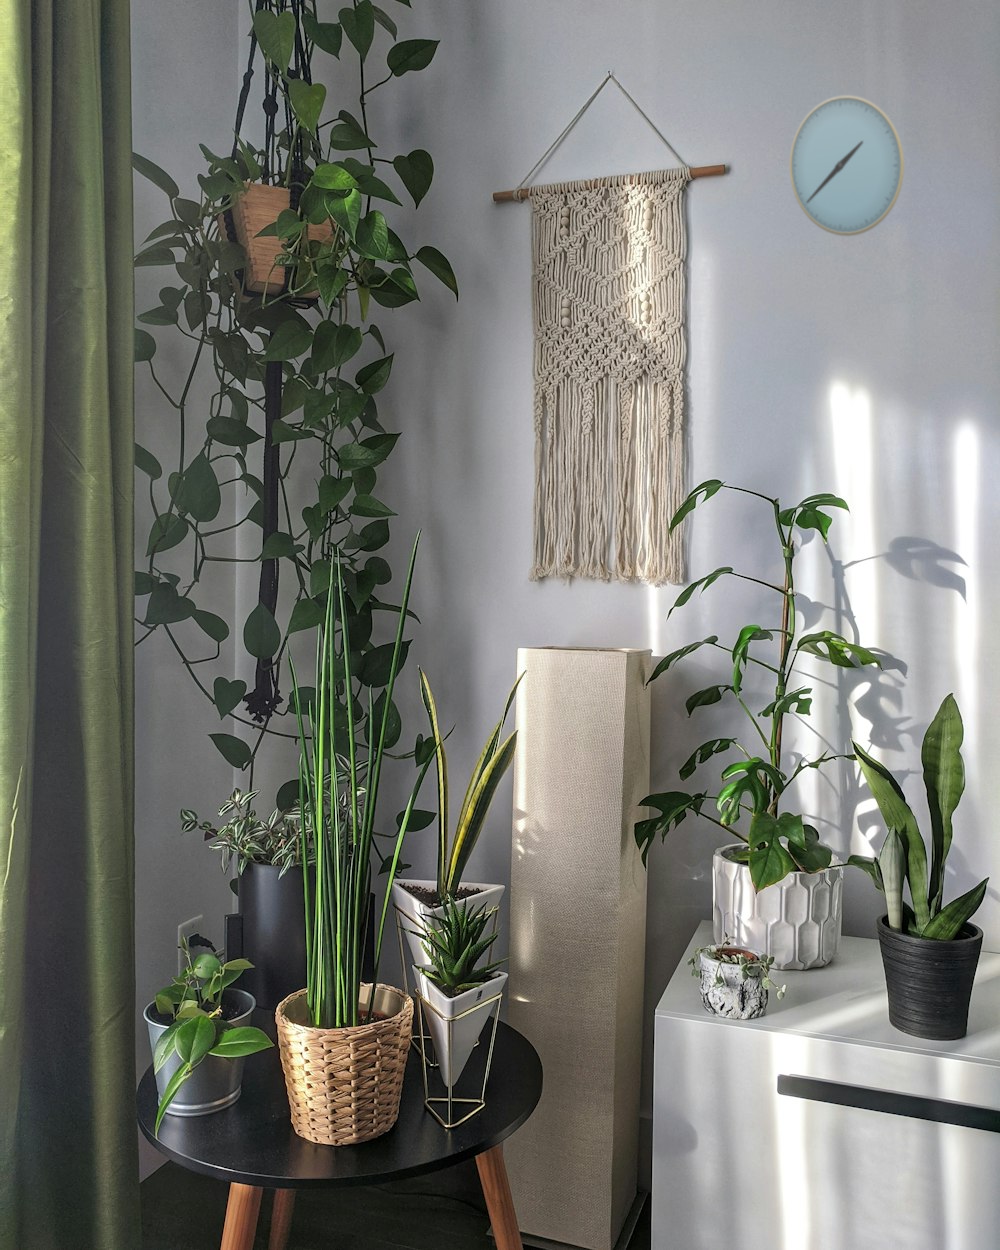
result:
1,38
